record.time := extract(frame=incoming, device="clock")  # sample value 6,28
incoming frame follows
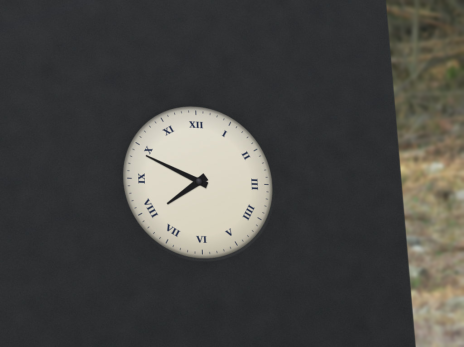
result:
7,49
